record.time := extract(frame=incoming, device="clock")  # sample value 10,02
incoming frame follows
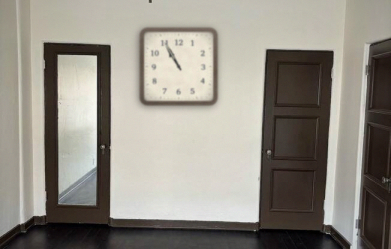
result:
10,55
